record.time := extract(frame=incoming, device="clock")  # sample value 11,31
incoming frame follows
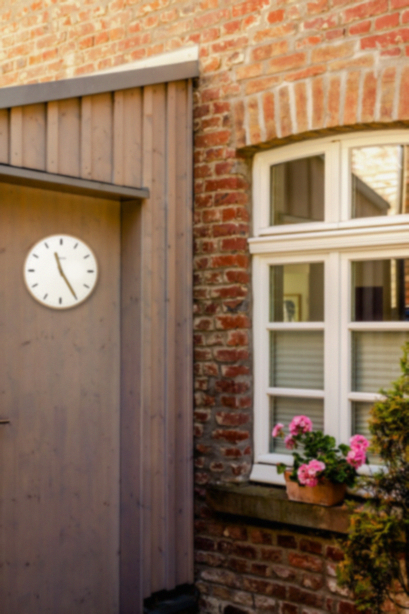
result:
11,25
